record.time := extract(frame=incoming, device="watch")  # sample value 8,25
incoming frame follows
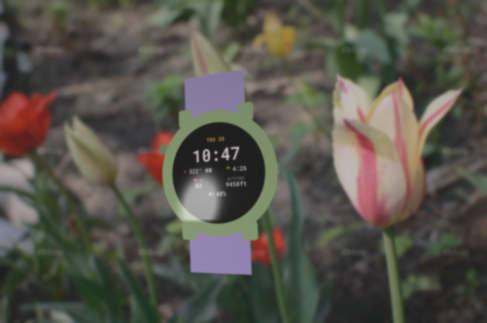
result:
10,47
